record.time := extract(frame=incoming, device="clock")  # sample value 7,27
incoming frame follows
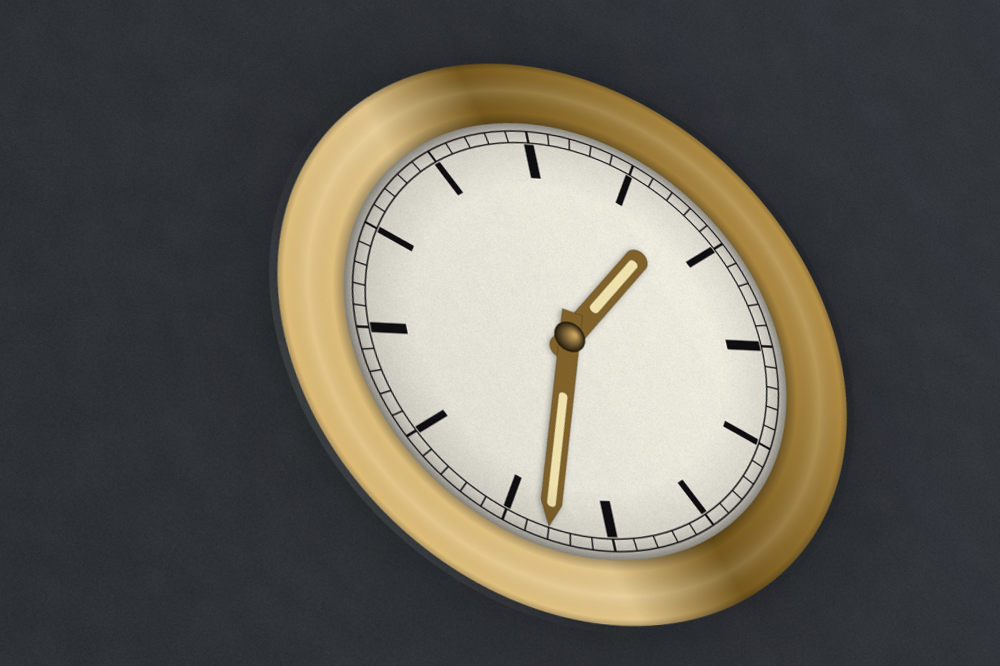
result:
1,33
